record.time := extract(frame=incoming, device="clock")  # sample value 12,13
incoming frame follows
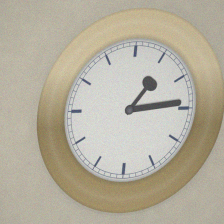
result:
1,14
